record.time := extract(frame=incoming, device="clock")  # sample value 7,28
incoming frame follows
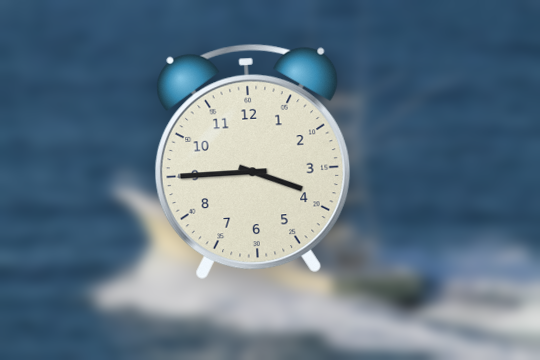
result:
3,45
